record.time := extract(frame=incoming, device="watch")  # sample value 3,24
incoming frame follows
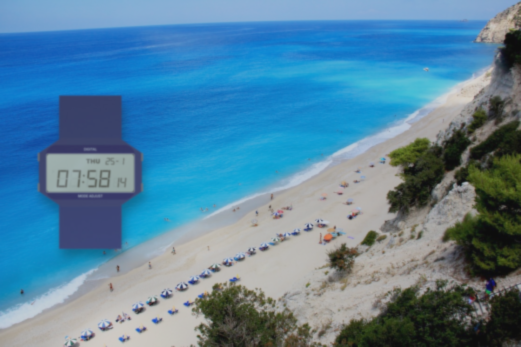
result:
7,58
